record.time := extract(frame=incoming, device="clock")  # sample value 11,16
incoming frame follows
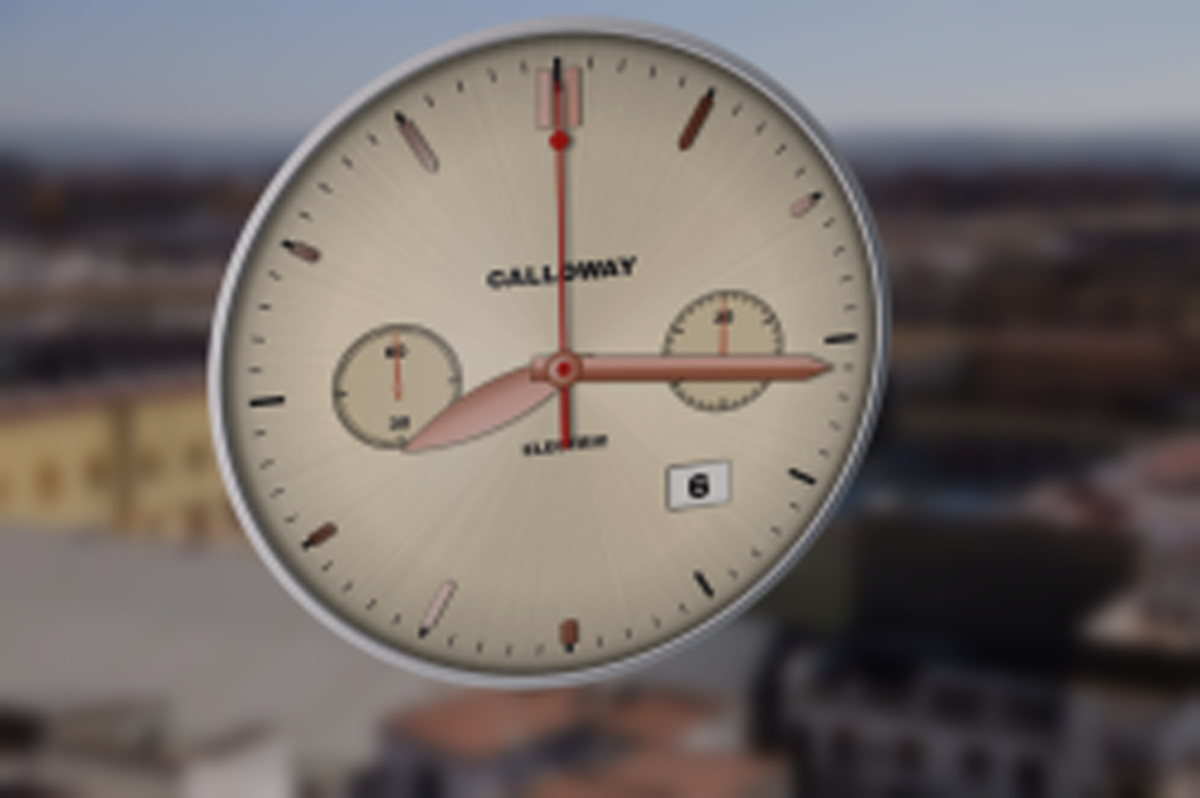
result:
8,16
